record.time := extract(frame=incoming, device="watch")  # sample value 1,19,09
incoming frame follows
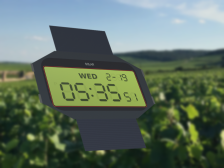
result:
5,35,51
